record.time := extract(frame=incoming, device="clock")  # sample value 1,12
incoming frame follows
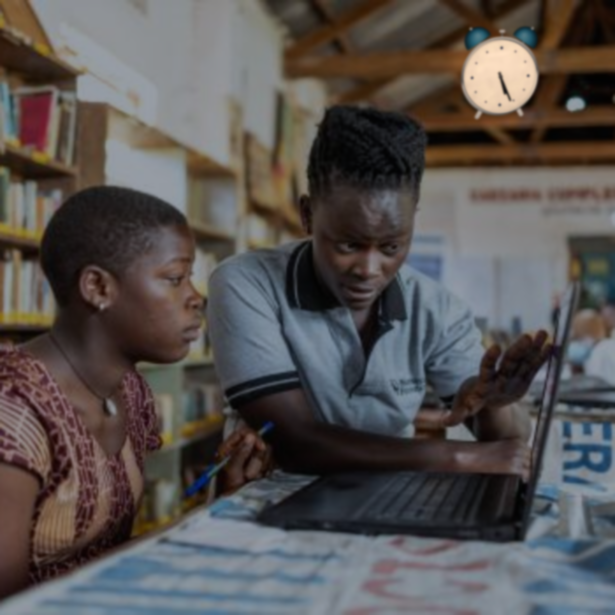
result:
5,26
